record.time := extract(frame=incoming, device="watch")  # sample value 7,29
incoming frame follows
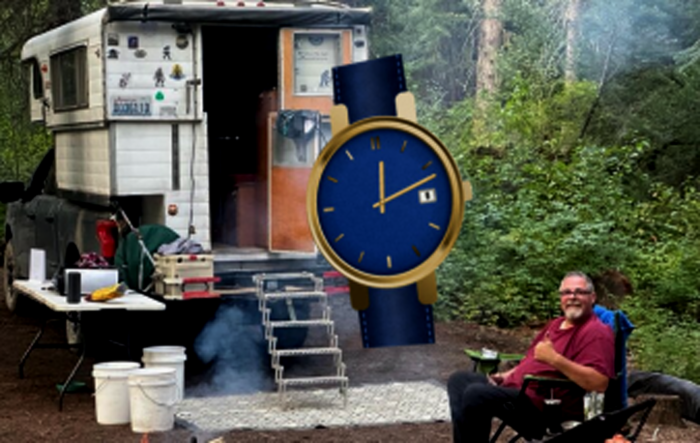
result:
12,12
